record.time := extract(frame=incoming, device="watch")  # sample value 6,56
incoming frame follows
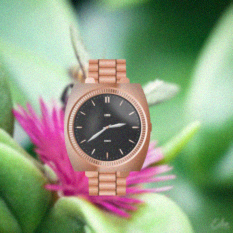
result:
2,39
